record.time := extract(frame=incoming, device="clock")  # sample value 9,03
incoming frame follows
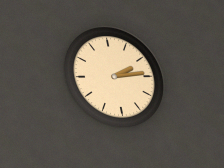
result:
2,14
